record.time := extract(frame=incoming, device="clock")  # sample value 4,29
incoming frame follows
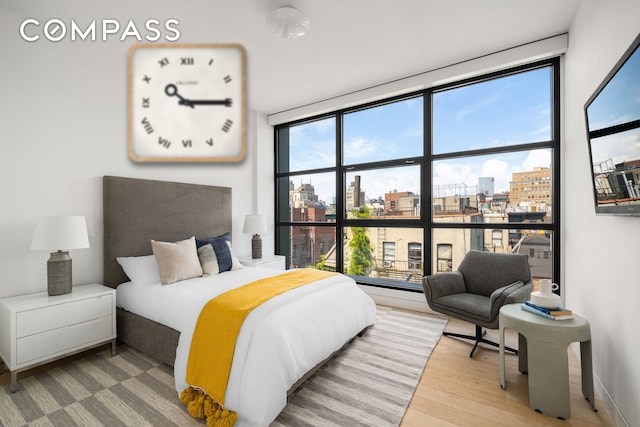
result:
10,15
